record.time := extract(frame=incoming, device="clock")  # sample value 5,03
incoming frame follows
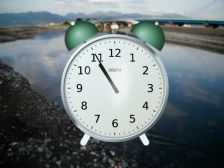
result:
10,55
